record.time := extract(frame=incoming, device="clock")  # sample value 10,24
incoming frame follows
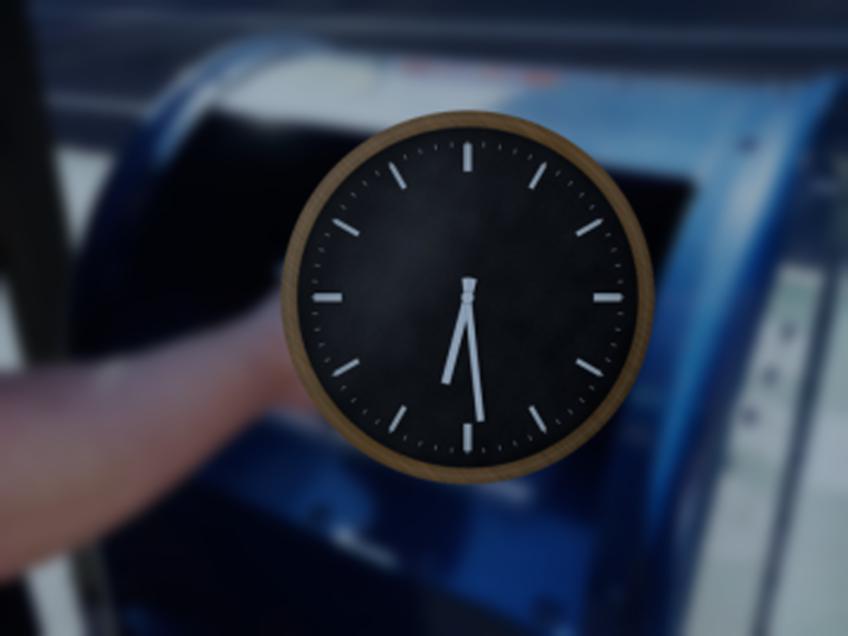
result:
6,29
